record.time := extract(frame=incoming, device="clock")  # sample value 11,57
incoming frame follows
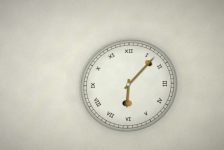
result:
6,07
